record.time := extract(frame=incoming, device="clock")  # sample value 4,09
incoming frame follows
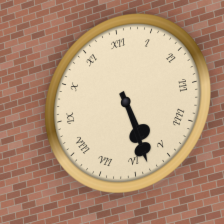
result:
5,28
